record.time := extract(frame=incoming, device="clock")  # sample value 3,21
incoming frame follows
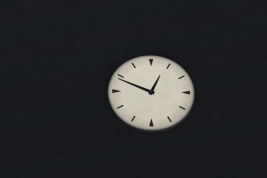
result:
12,49
